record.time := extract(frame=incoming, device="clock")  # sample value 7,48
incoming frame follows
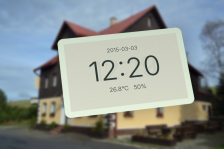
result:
12,20
